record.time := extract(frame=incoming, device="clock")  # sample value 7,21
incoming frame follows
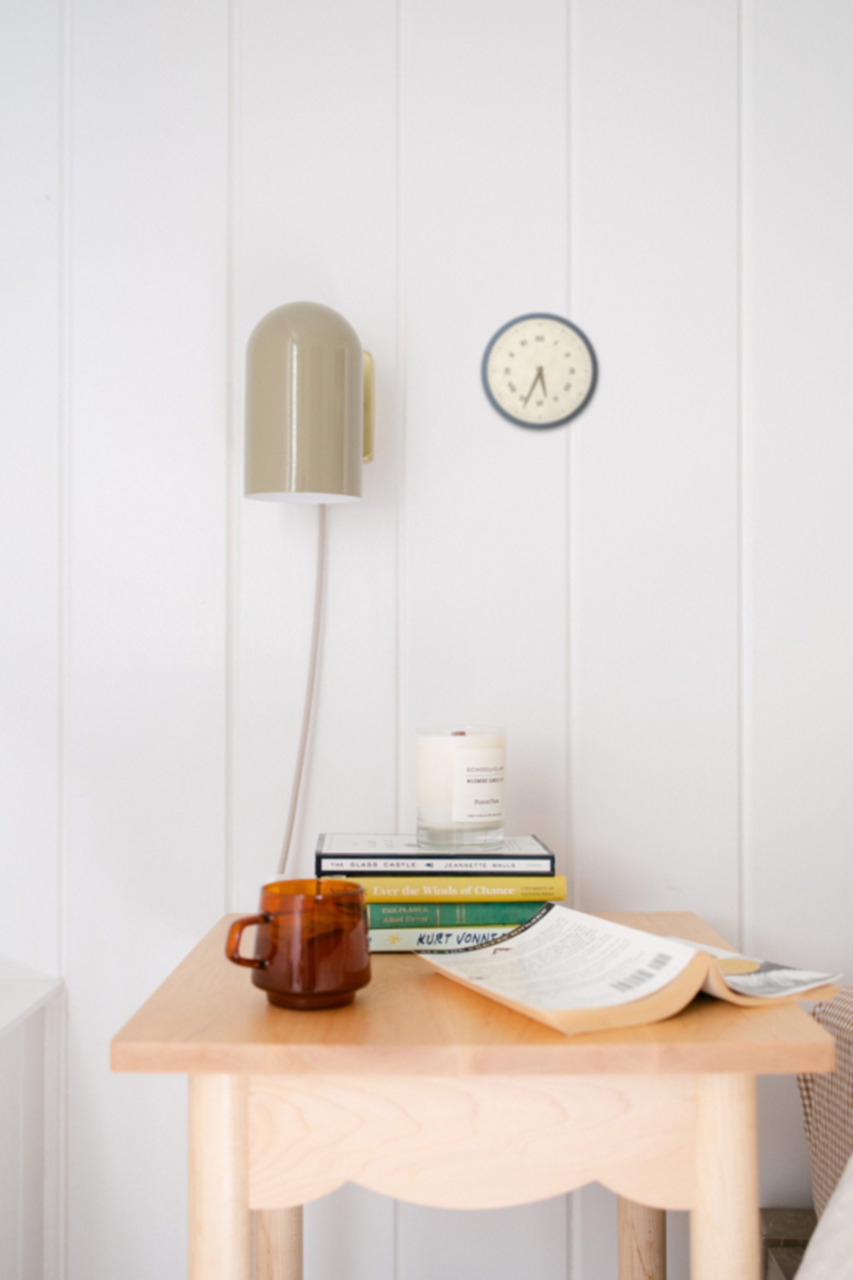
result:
5,34
